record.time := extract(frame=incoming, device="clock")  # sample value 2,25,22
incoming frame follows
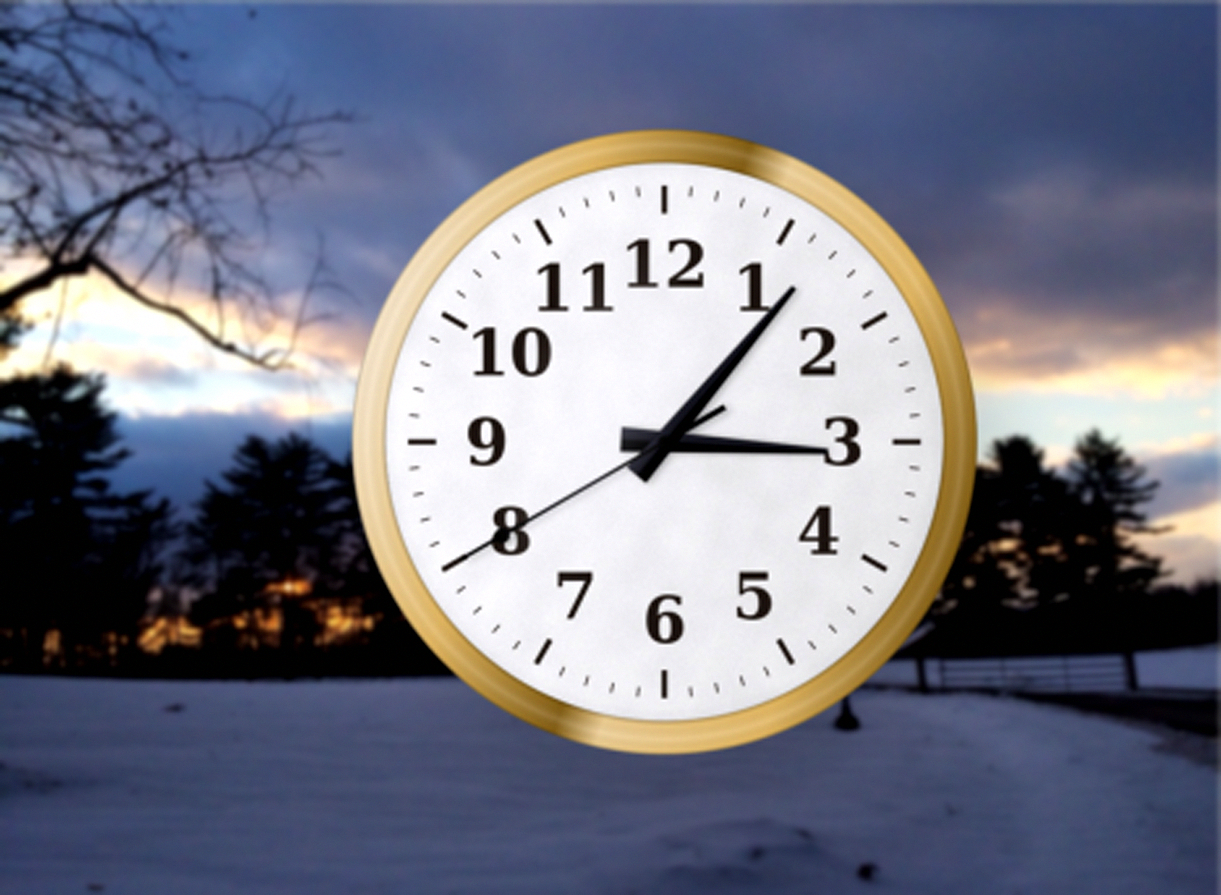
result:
3,06,40
